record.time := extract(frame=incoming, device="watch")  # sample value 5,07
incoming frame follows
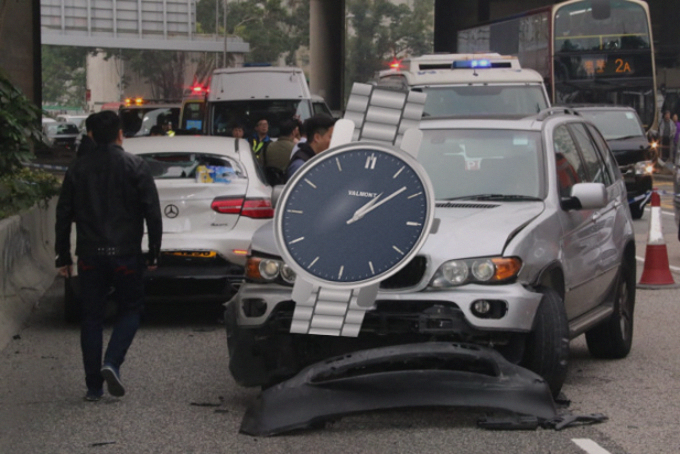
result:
1,08
